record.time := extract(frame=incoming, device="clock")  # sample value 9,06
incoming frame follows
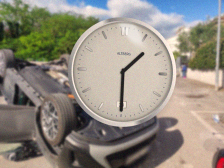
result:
1,30
